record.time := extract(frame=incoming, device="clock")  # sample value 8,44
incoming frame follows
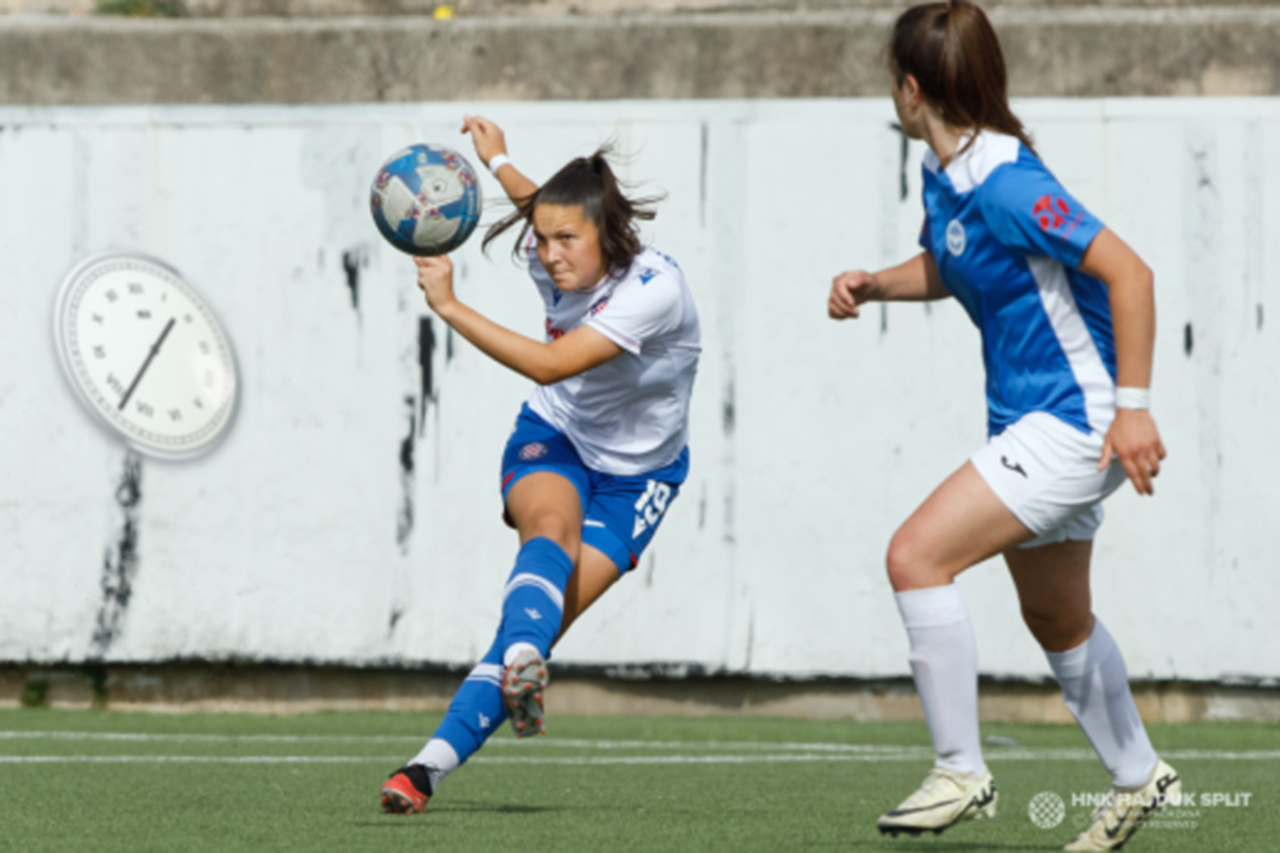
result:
1,38
